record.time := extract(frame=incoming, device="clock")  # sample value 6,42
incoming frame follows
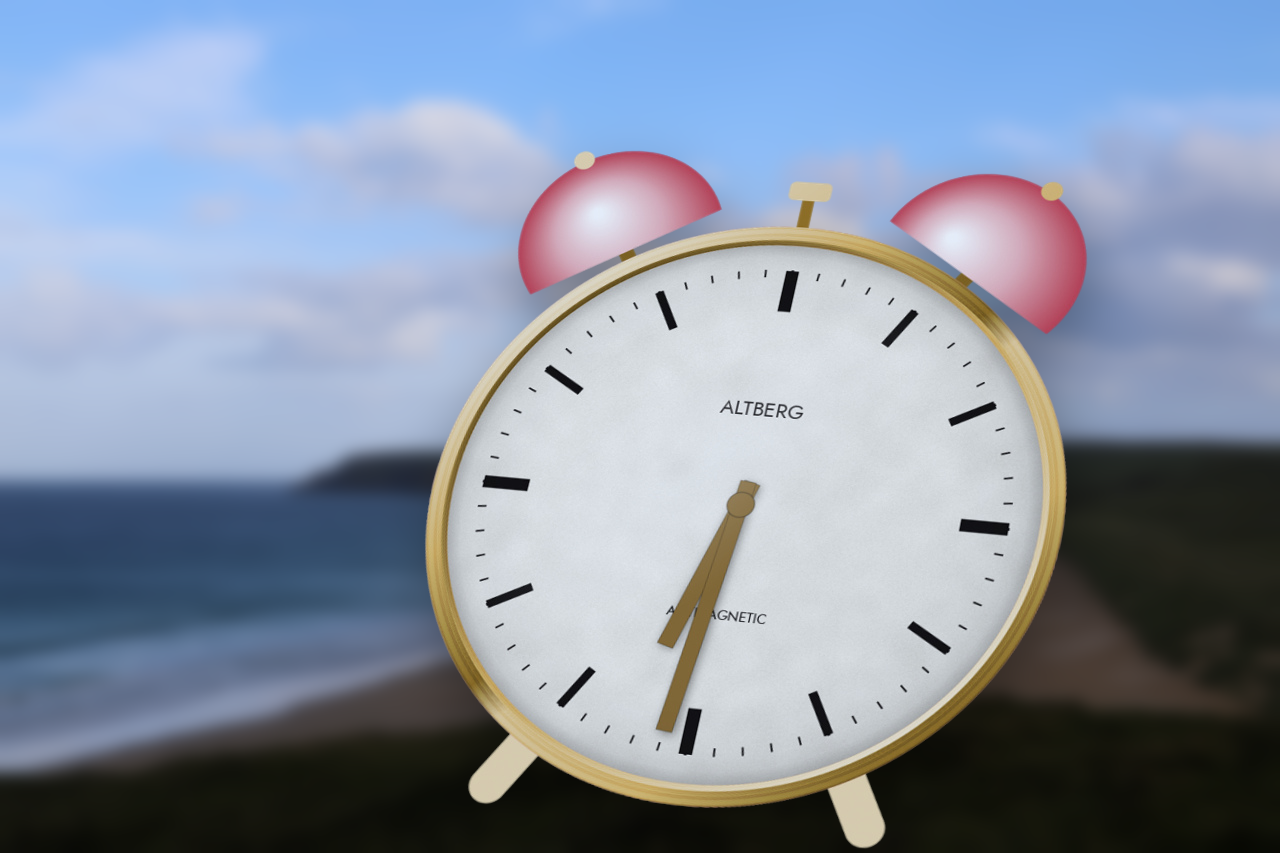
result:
6,31
